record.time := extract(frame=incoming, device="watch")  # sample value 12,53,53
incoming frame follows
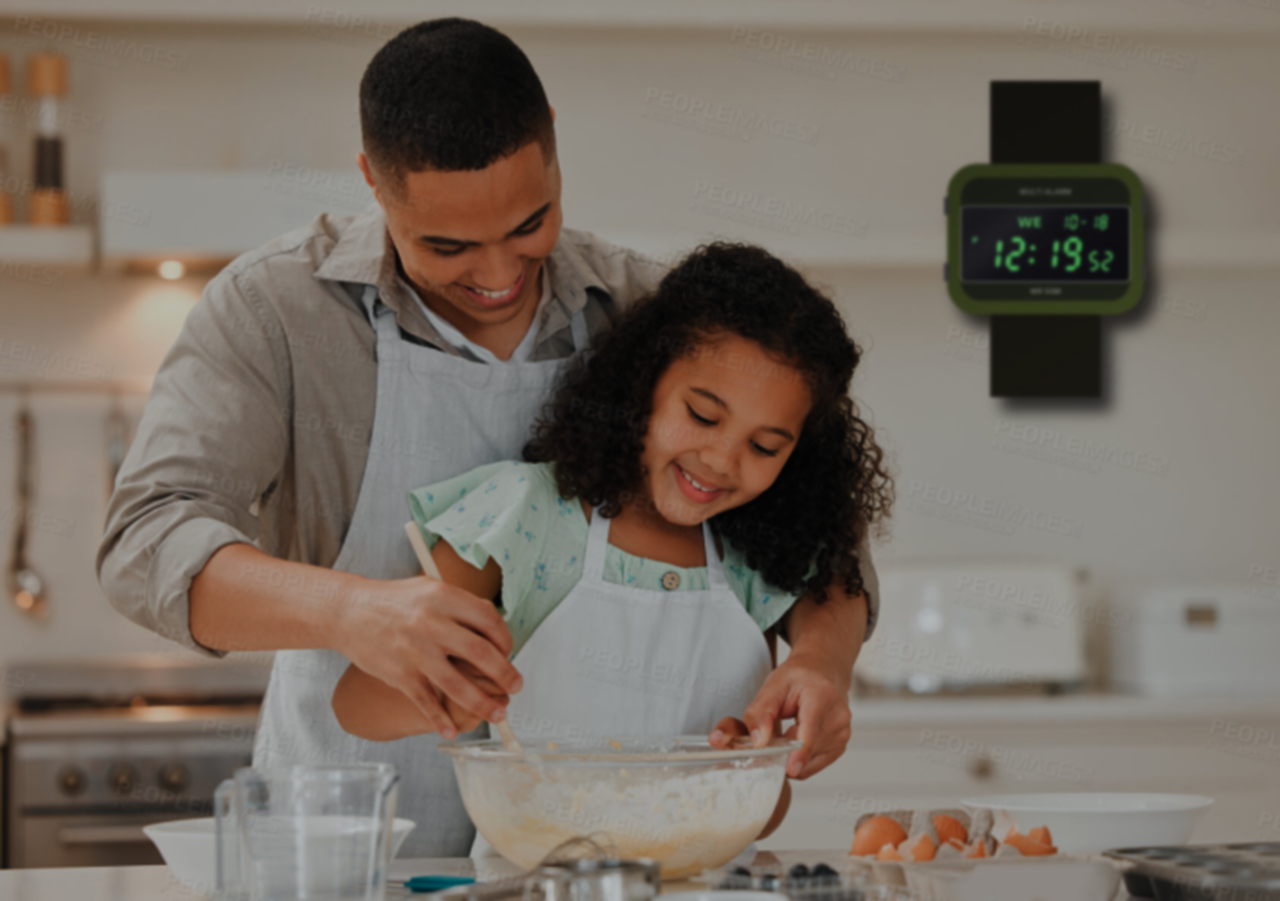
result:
12,19,52
